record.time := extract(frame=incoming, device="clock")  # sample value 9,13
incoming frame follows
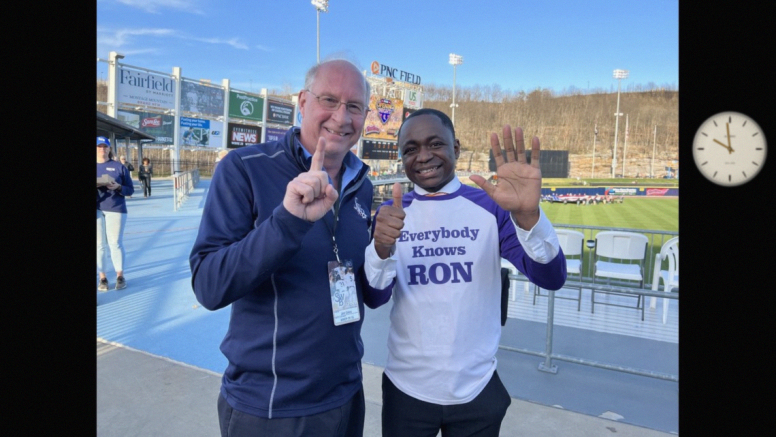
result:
9,59
